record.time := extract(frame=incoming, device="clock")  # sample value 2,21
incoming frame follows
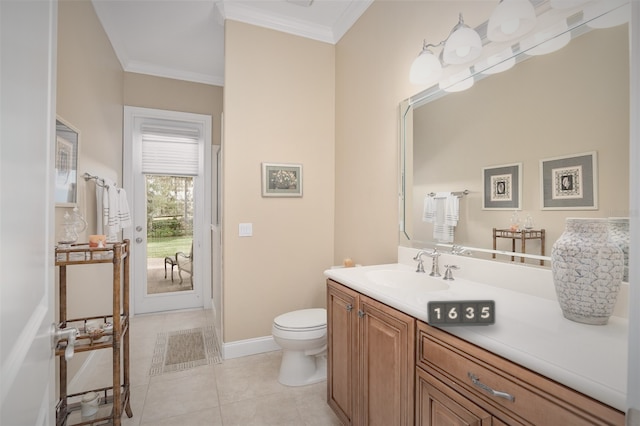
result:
16,35
